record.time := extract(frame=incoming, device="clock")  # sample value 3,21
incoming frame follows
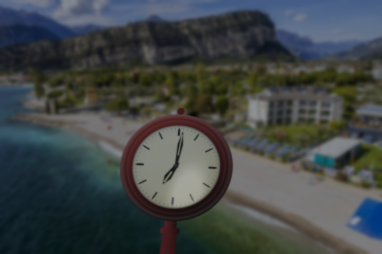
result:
7,01
